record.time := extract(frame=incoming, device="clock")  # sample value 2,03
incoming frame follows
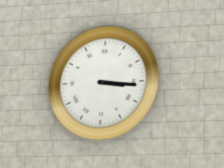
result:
3,16
